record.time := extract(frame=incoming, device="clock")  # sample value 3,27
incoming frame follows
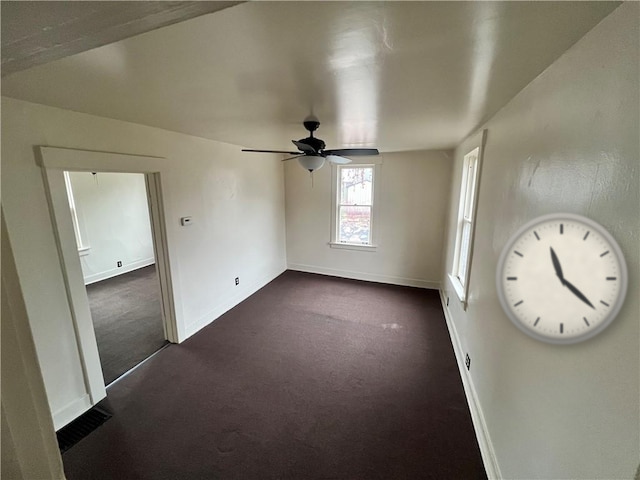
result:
11,22
